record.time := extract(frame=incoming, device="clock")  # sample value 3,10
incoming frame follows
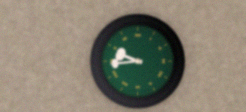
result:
9,44
